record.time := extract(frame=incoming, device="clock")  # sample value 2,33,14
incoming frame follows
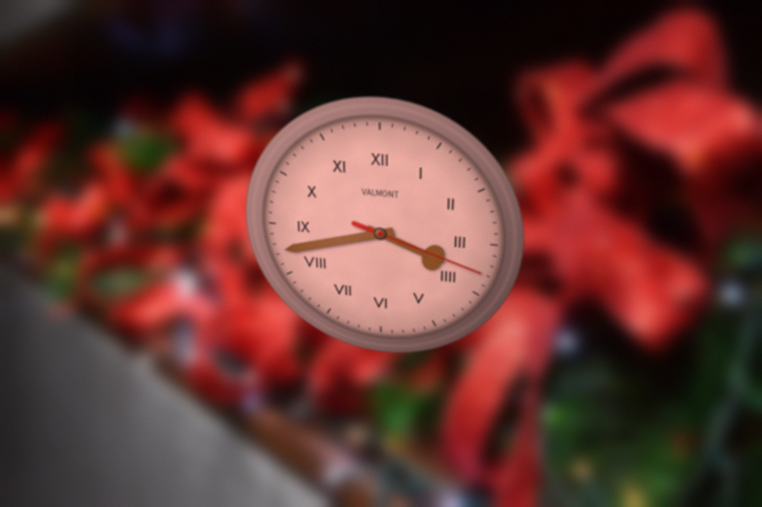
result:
3,42,18
